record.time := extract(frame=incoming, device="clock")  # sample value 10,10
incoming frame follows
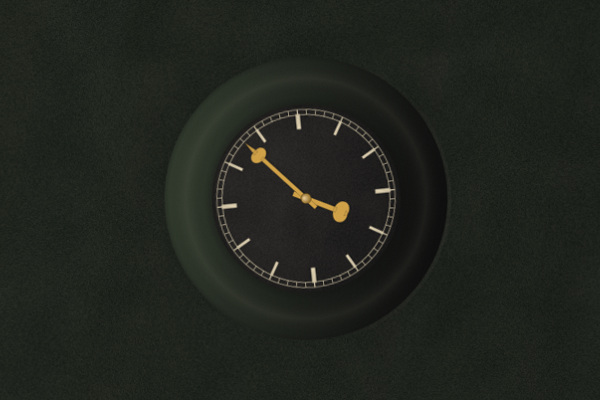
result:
3,53
